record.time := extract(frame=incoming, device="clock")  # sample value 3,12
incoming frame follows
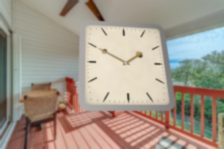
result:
1,50
